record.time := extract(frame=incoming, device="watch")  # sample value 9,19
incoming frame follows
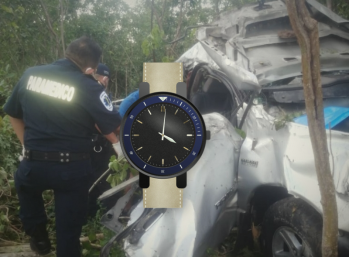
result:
4,01
